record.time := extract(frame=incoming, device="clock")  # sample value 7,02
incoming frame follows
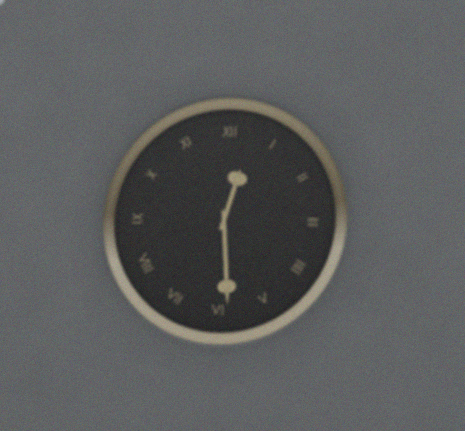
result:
12,29
